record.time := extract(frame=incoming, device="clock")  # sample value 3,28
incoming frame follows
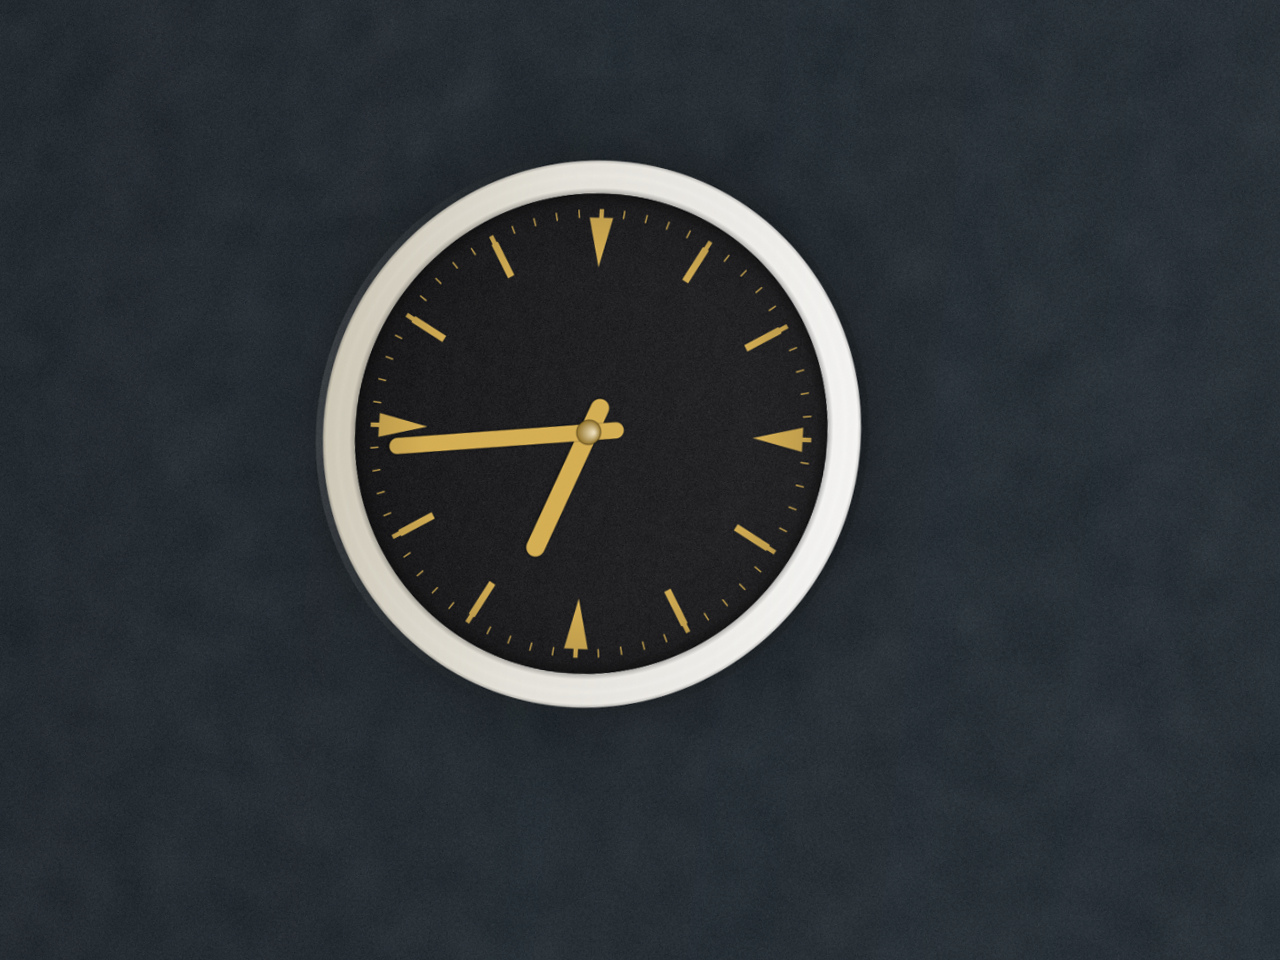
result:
6,44
